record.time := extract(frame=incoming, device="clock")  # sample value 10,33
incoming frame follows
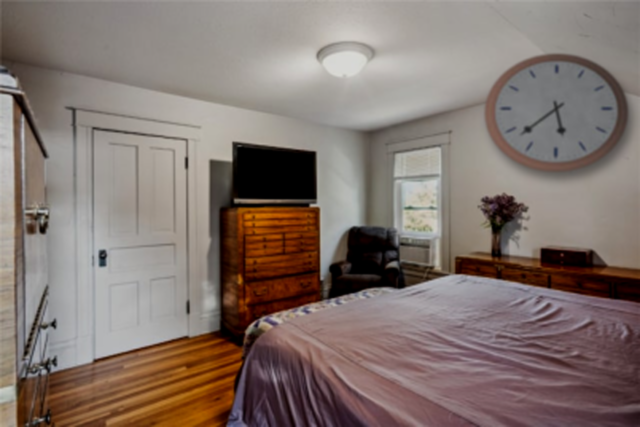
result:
5,38
